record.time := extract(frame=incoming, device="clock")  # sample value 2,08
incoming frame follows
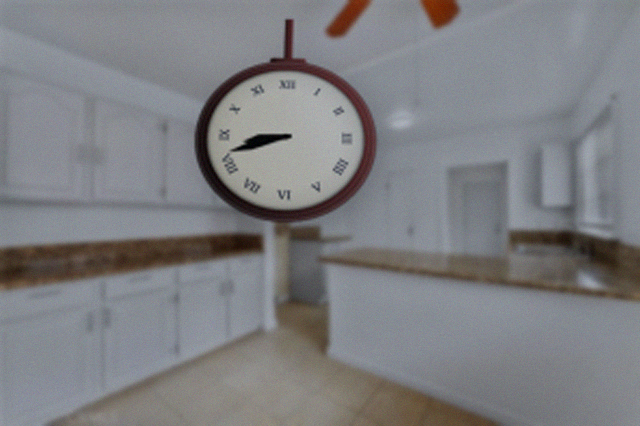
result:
8,42
